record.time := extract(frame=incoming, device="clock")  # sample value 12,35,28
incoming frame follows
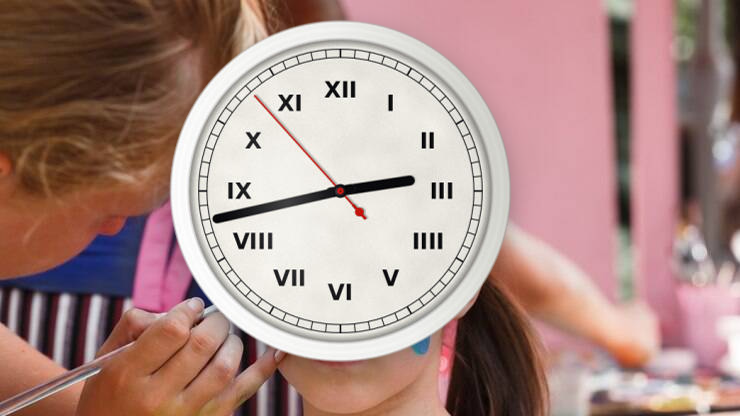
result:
2,42,53
